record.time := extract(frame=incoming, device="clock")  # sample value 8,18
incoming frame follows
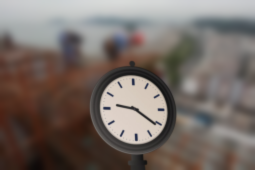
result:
9,21
